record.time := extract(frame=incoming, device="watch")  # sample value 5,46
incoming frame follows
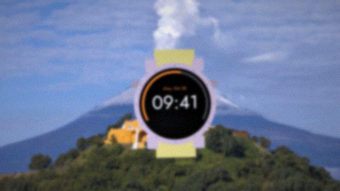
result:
9,41
